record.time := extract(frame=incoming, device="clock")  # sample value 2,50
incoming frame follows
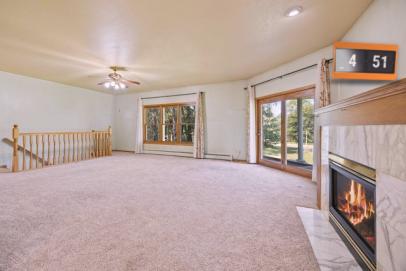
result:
4,51
